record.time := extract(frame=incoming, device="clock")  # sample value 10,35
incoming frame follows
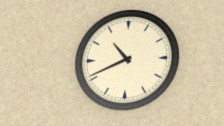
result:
10,41
